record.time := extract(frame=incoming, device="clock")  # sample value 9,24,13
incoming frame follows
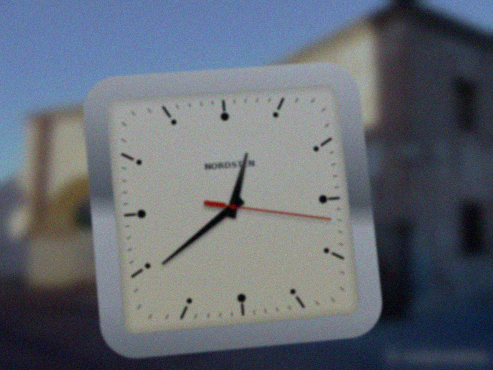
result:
12,39,17
